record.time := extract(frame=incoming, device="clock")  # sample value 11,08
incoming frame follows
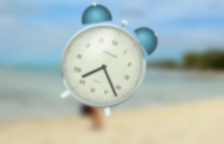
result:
7,22
